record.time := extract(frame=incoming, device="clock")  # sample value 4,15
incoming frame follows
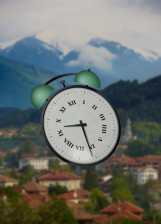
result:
9,31
